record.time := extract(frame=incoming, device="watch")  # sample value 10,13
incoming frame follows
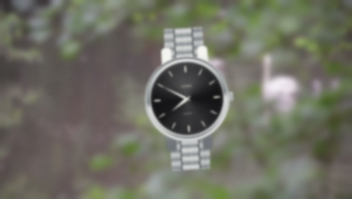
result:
7,50
